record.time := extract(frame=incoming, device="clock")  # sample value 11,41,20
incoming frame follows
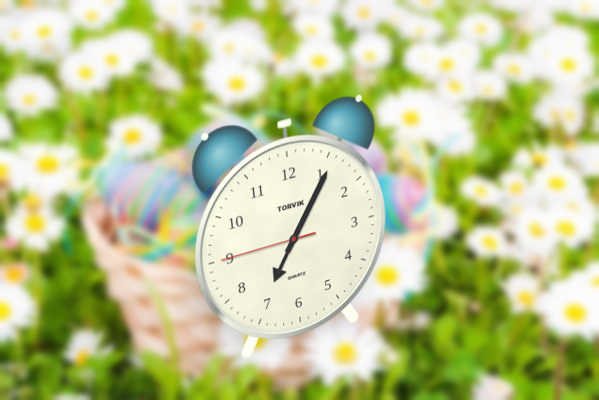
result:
7,05,45
